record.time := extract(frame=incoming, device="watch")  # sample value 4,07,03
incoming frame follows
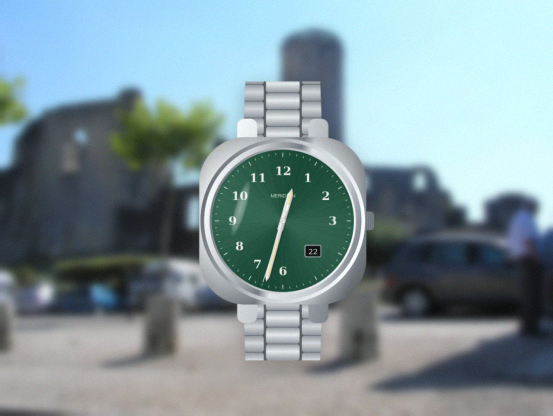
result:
12,32,33
